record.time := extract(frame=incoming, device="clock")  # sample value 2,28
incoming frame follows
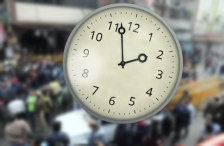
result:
1,57
